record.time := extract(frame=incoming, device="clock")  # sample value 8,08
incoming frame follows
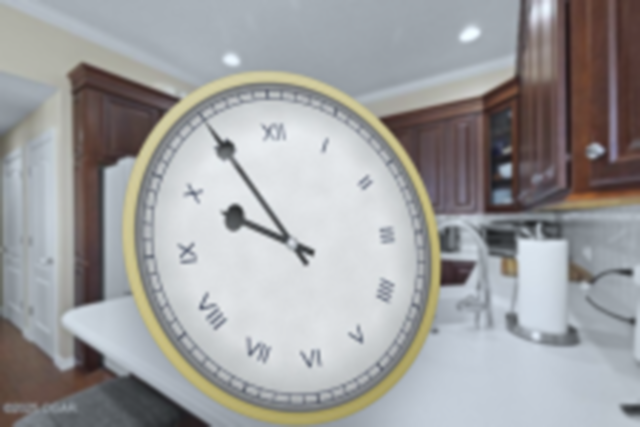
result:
9,55
